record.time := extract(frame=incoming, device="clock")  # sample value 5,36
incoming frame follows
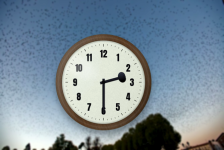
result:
2,30
